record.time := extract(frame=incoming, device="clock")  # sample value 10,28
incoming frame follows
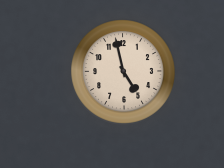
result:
4,58
